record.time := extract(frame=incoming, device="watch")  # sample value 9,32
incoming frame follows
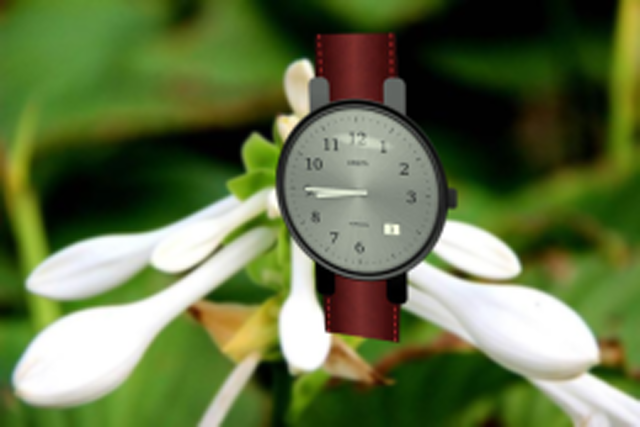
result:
8,45
